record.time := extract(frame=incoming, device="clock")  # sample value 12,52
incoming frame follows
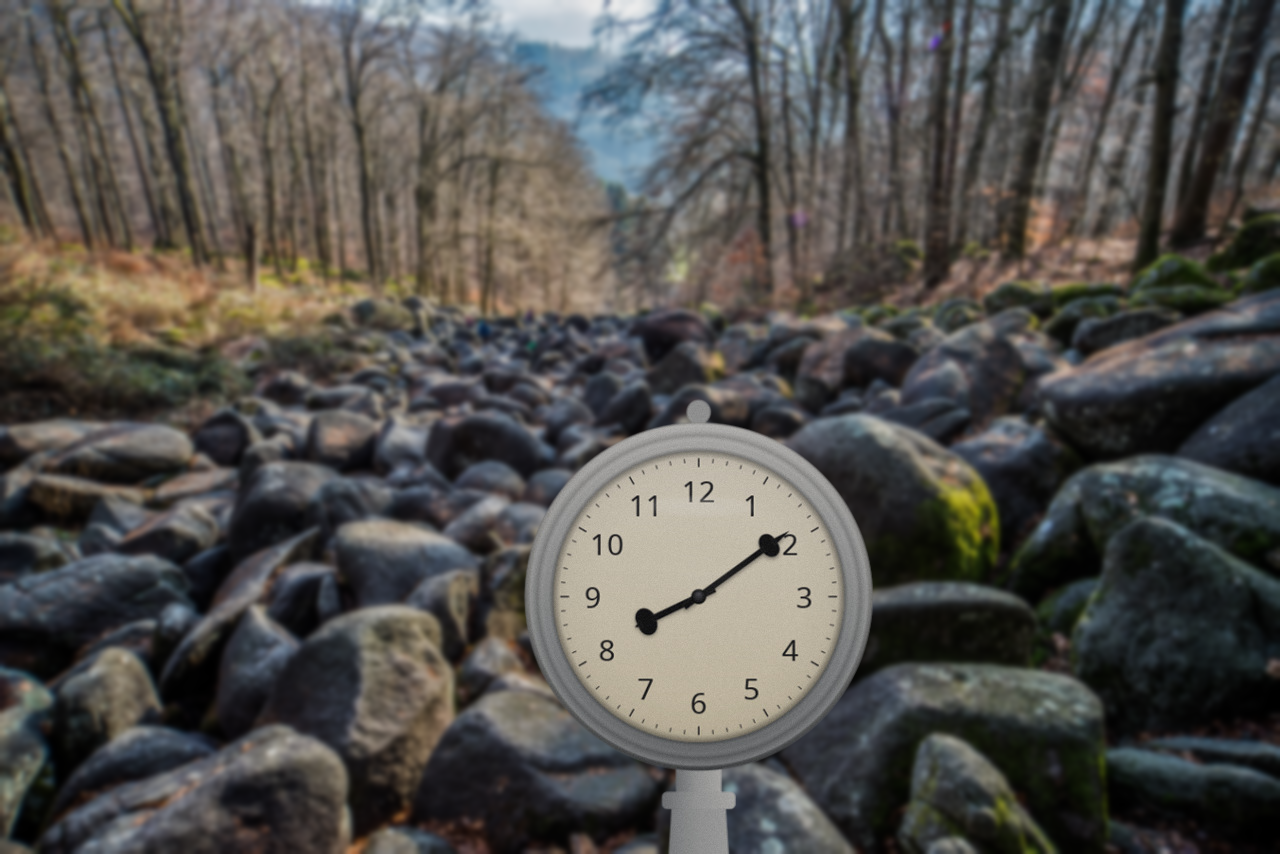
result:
8,09
